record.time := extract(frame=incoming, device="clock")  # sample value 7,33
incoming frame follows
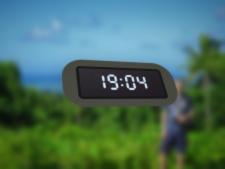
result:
19,04
